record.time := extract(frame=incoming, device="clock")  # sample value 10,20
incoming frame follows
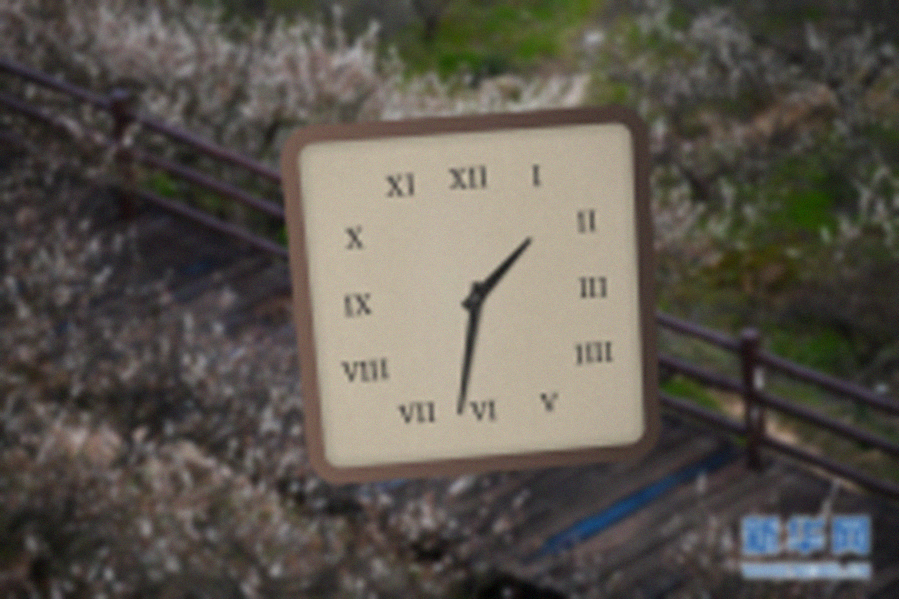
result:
1,32
